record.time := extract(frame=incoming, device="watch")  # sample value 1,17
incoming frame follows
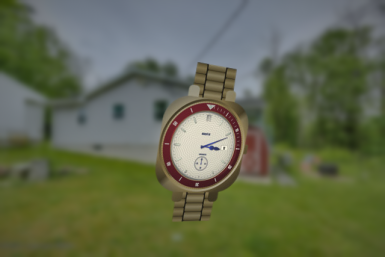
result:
3,11
